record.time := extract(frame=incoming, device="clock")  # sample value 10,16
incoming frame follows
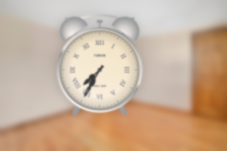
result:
7,35
